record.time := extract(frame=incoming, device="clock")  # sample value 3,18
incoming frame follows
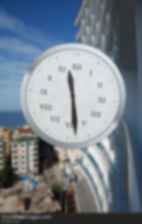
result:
11,28
